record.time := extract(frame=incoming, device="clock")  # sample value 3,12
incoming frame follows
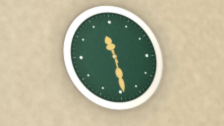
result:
11,29
